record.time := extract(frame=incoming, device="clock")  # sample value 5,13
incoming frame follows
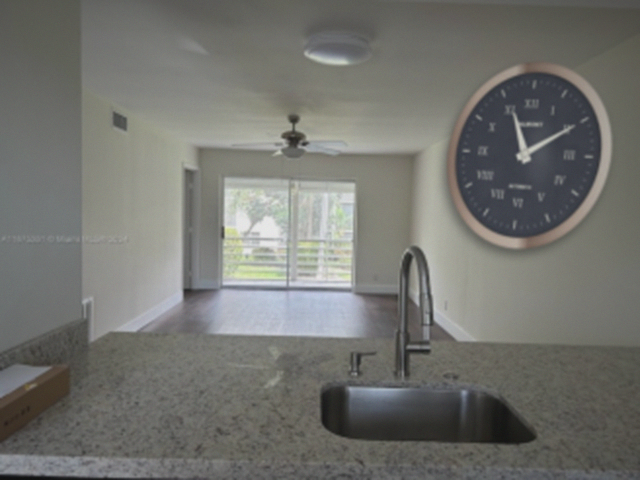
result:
11,10
